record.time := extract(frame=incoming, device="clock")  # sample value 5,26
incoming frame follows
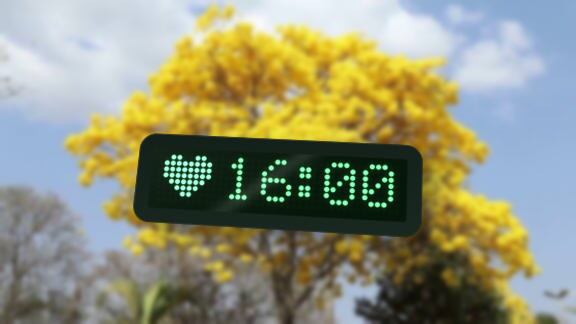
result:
16,00
